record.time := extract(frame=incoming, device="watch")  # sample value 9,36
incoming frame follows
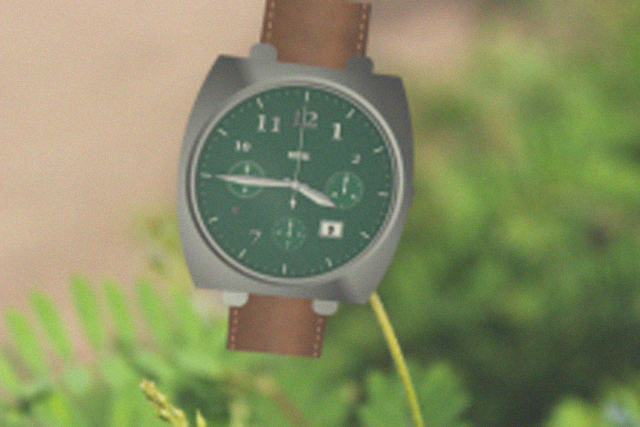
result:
3,45
